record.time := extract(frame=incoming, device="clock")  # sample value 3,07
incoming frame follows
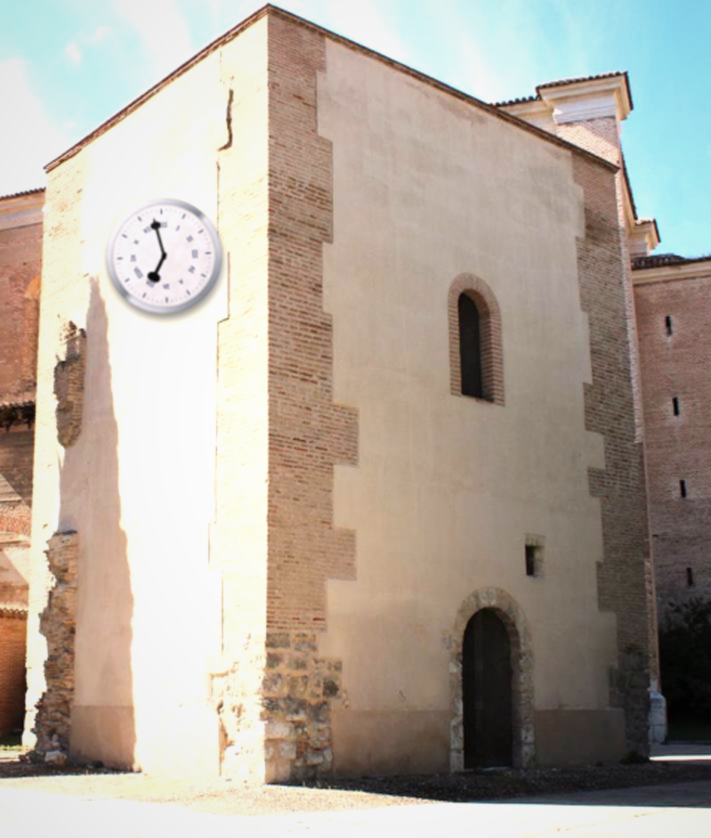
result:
6,58
